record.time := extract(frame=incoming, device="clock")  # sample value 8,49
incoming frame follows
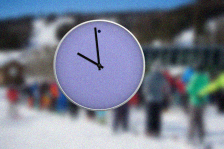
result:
9,59
